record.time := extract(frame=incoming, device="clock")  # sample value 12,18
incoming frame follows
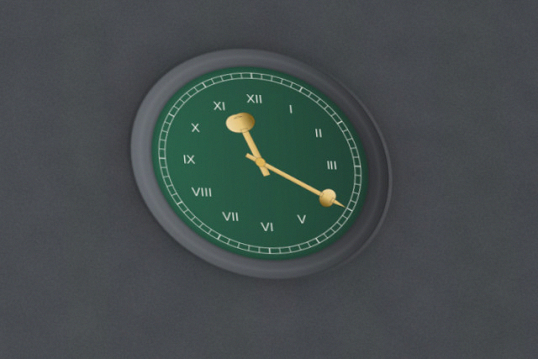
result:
11,20
